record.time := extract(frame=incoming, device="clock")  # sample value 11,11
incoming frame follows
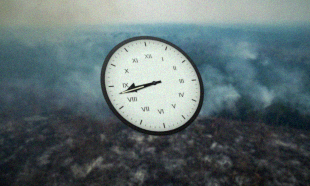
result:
8,43
